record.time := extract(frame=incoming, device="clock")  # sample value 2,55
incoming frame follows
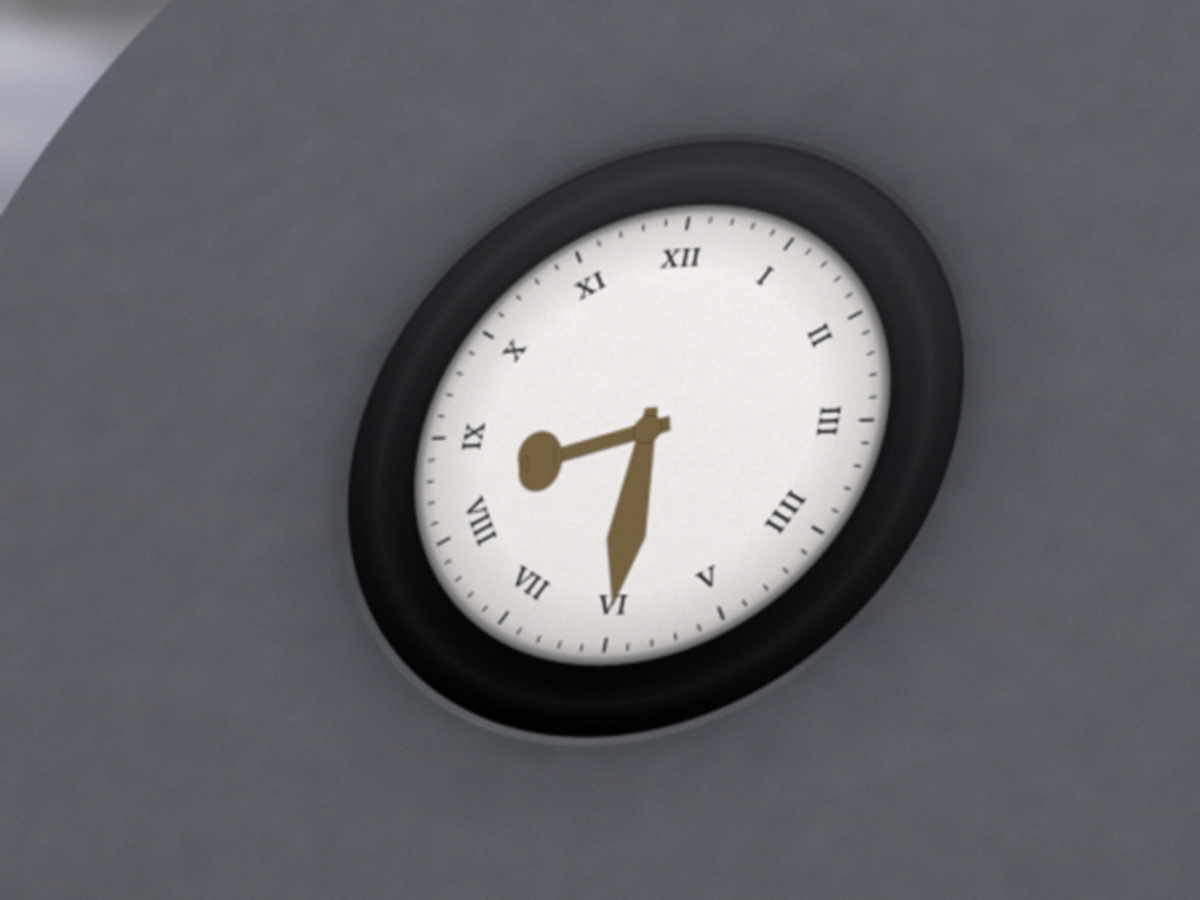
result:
8,30
